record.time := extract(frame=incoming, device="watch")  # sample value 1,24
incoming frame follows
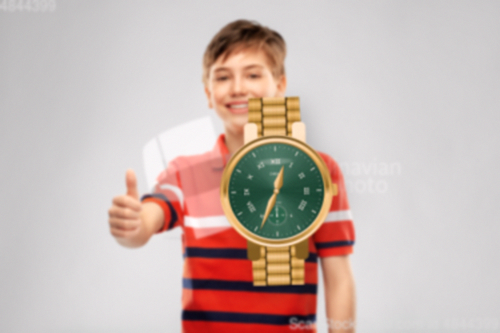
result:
12,34
